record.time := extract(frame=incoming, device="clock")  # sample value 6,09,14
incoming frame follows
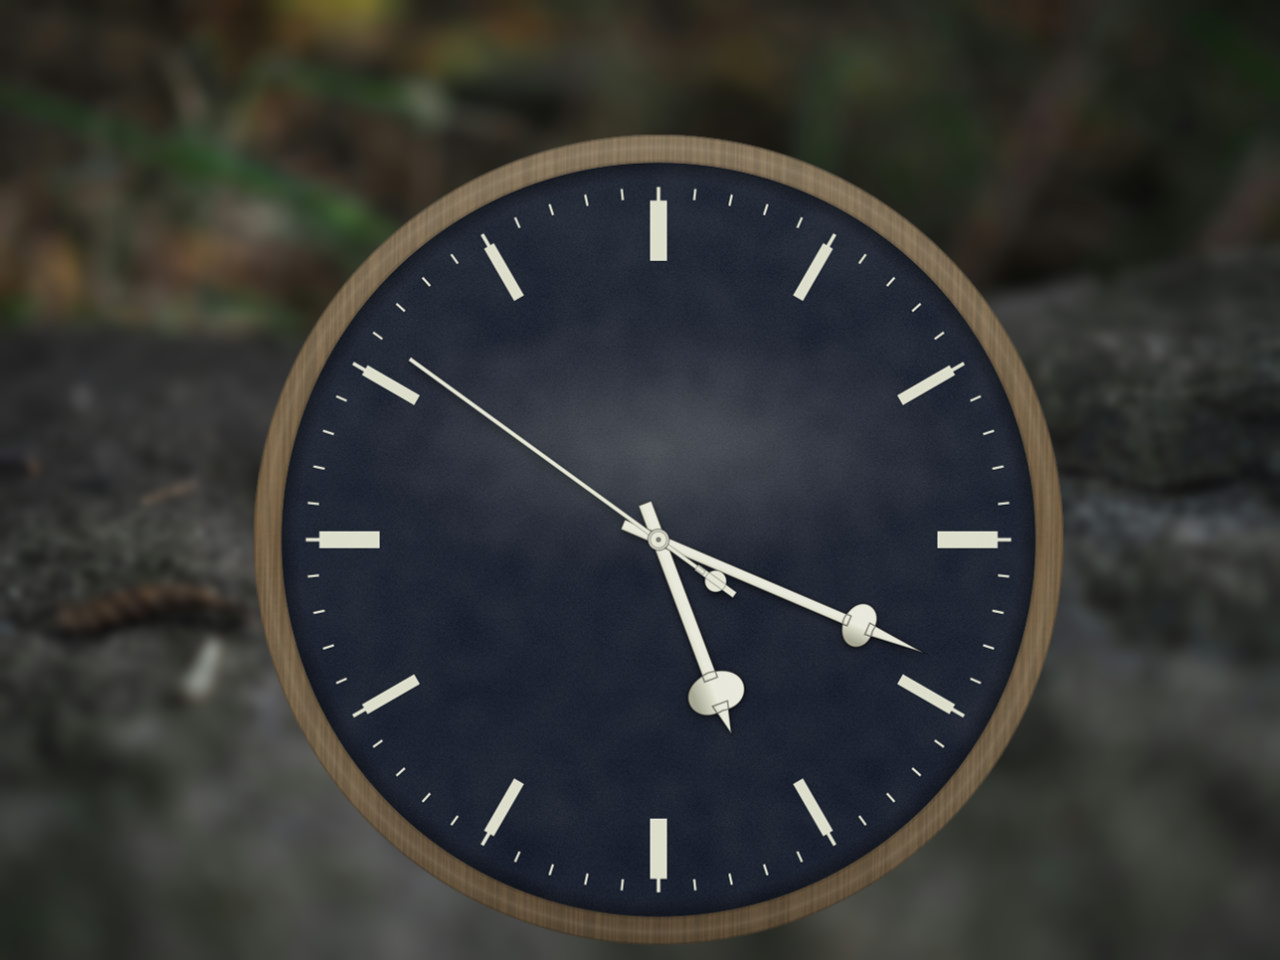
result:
5,18,51
